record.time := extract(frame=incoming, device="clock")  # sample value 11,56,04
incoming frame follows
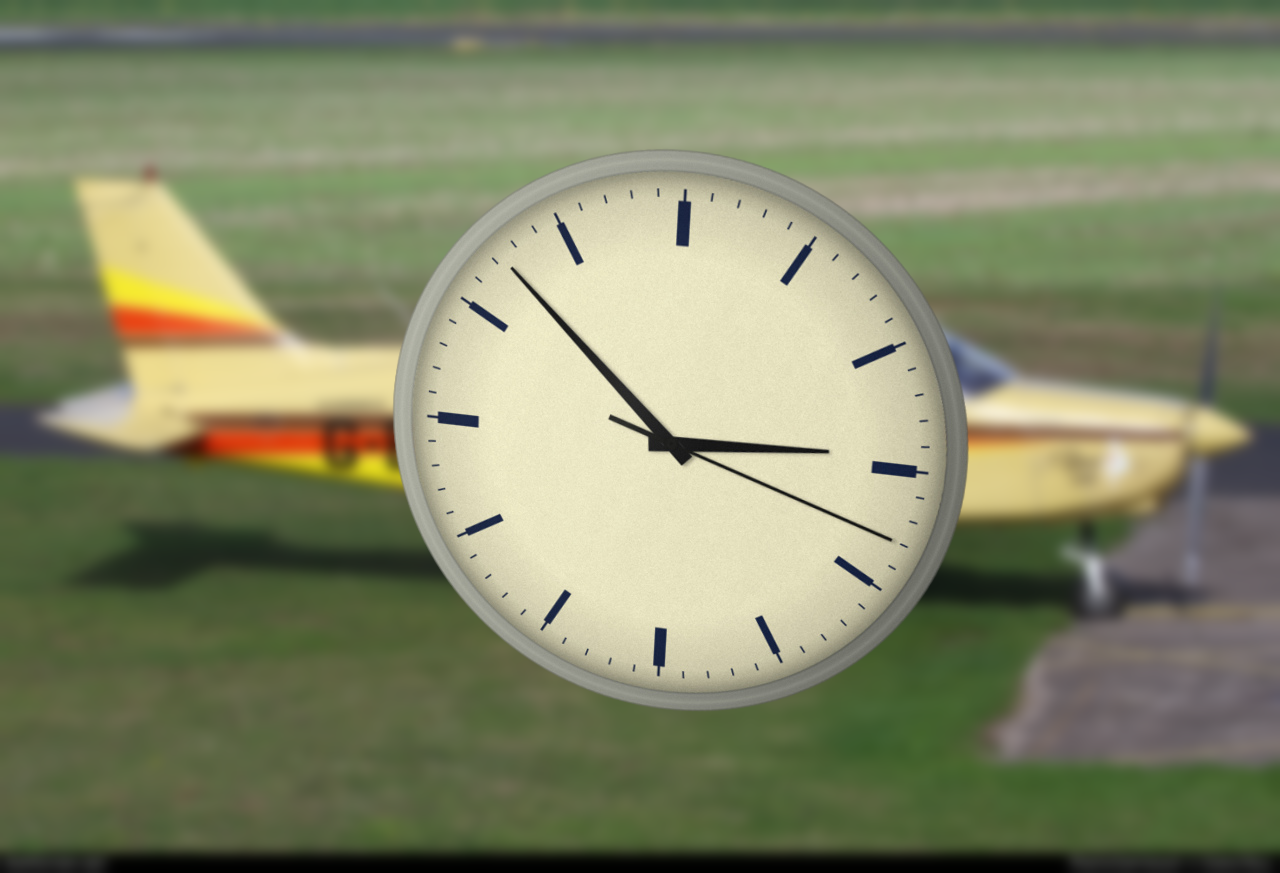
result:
2,52,18
